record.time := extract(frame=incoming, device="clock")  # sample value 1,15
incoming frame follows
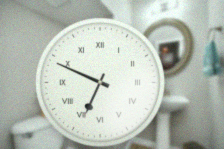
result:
6,49
